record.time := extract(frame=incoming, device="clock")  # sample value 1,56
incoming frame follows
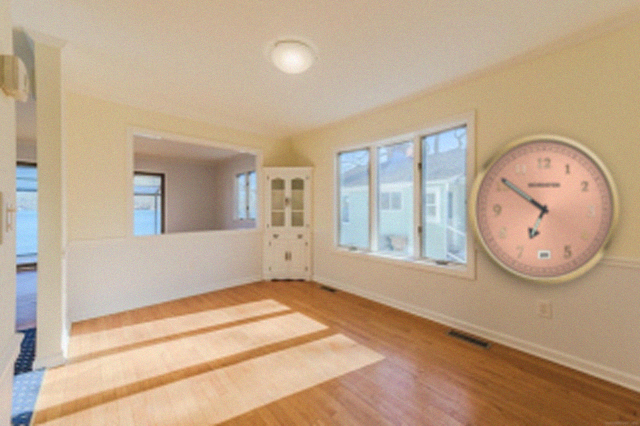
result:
6,51
